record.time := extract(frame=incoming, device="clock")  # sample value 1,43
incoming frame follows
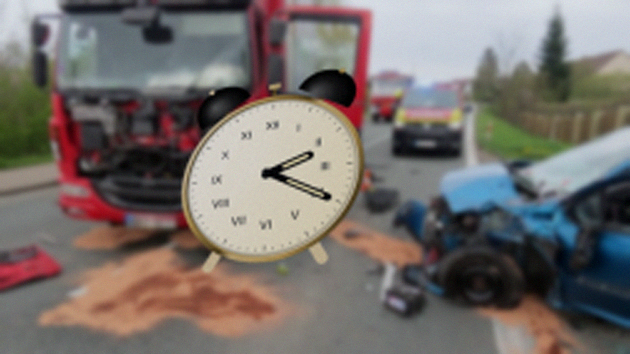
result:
2,20
